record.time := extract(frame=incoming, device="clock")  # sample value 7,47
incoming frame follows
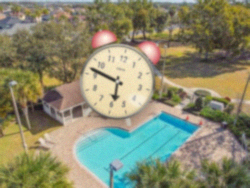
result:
5,47
